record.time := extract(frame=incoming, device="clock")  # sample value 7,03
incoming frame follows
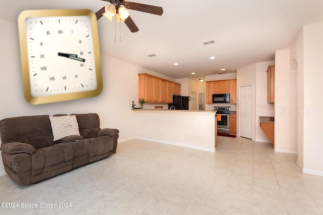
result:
3,18
